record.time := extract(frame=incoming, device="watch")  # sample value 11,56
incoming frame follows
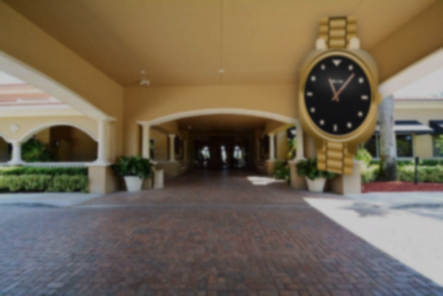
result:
11,07
